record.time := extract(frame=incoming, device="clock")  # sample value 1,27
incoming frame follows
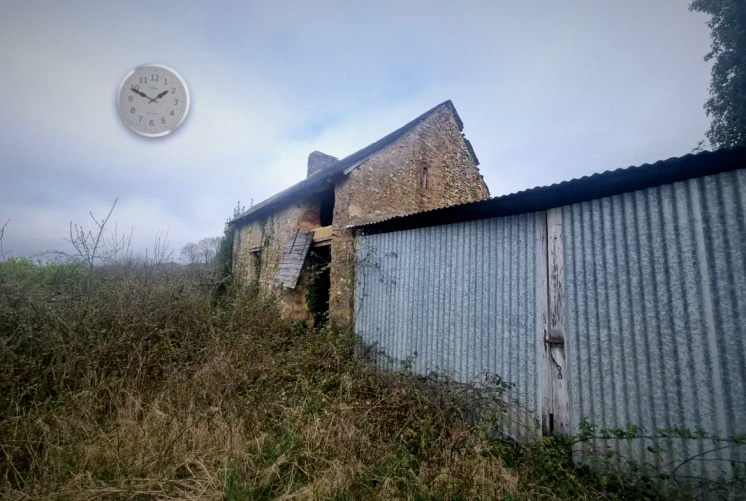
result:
1,49
